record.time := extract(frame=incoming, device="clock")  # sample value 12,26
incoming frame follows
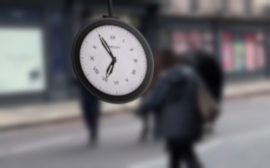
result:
6,55
